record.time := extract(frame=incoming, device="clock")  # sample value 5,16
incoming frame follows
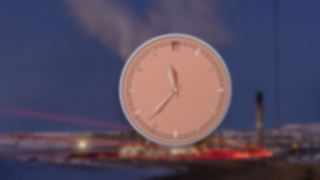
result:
11,37
